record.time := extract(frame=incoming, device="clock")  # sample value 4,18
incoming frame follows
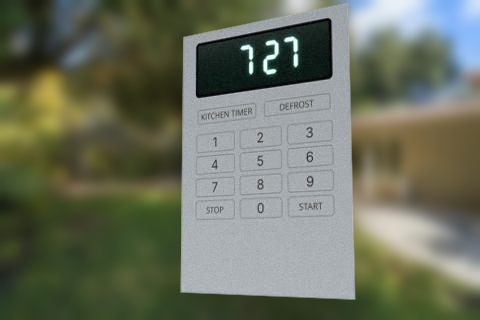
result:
7,27
